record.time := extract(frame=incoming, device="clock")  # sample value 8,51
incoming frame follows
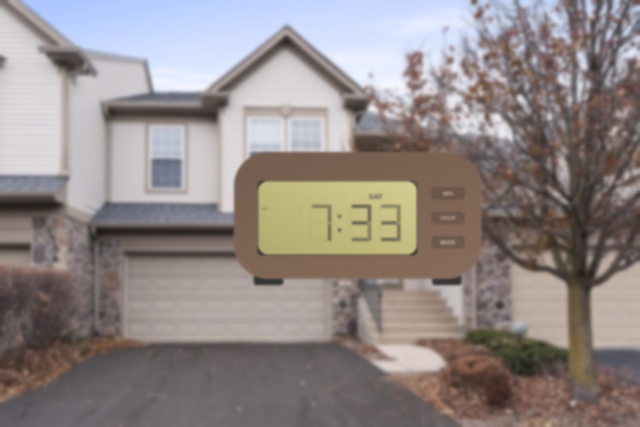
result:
7,33
